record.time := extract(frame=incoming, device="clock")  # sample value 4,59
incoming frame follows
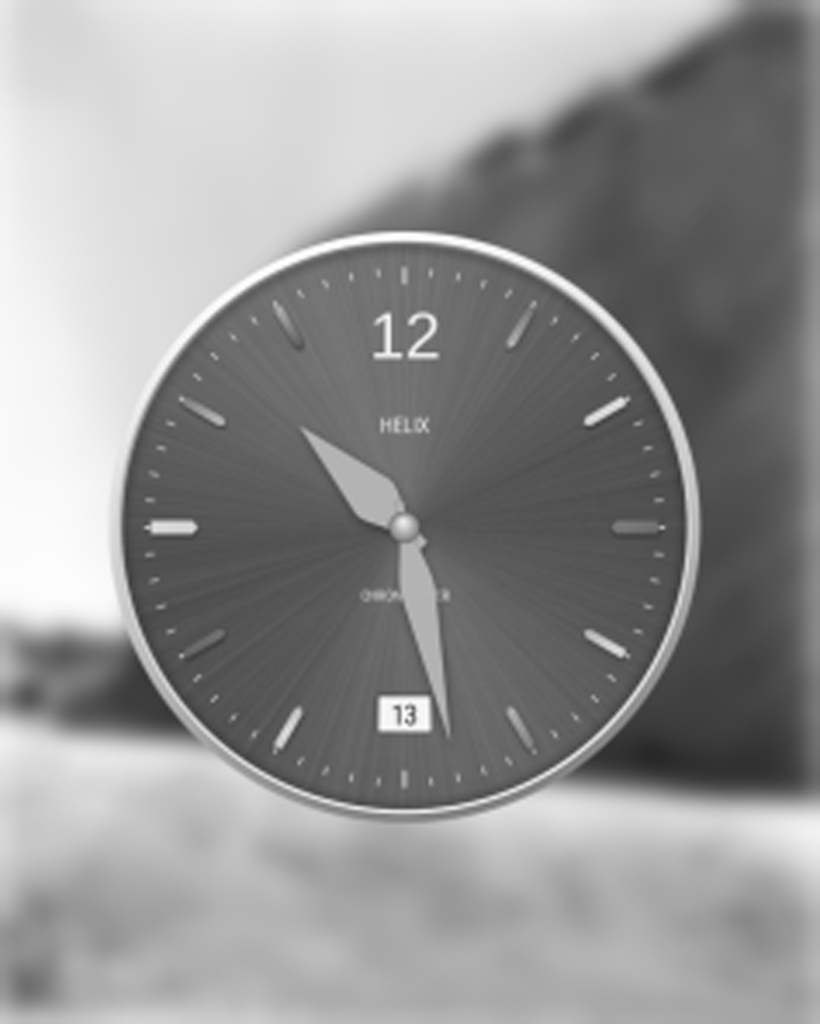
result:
10,28
